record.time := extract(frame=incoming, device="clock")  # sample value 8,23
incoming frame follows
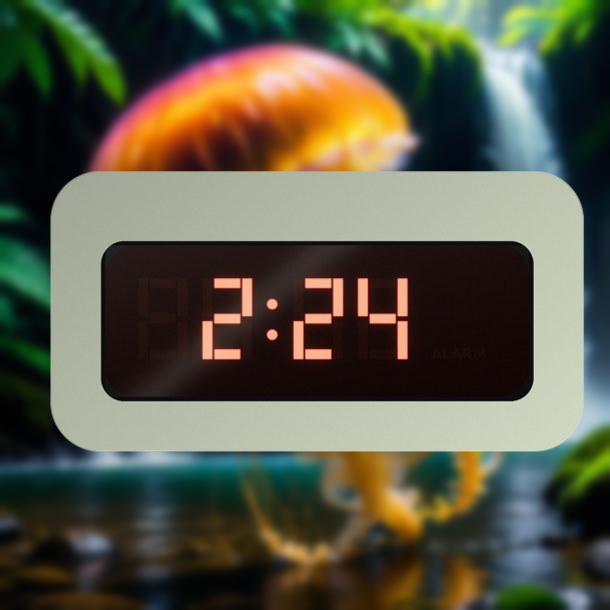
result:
2,24
